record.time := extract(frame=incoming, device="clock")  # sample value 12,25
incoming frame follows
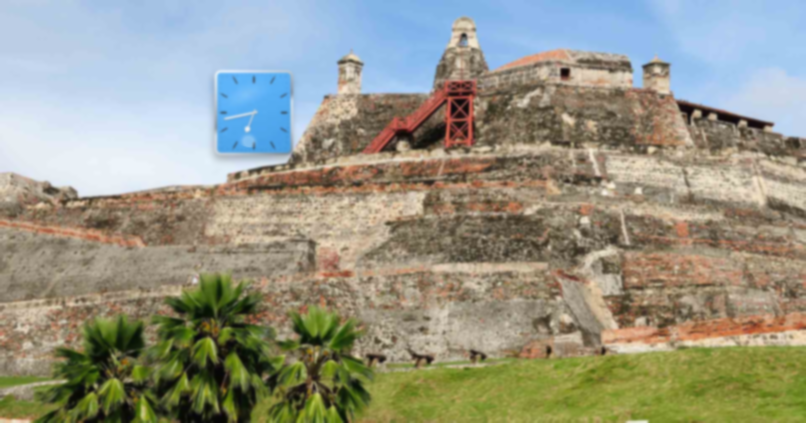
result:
6,43
